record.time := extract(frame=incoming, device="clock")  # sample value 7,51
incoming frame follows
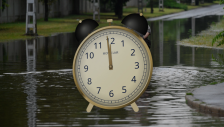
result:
11,59
